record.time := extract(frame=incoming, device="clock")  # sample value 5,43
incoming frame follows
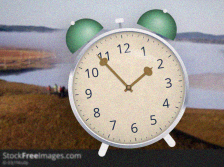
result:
1,54
